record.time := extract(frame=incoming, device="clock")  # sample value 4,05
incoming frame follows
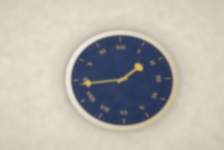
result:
1,44
